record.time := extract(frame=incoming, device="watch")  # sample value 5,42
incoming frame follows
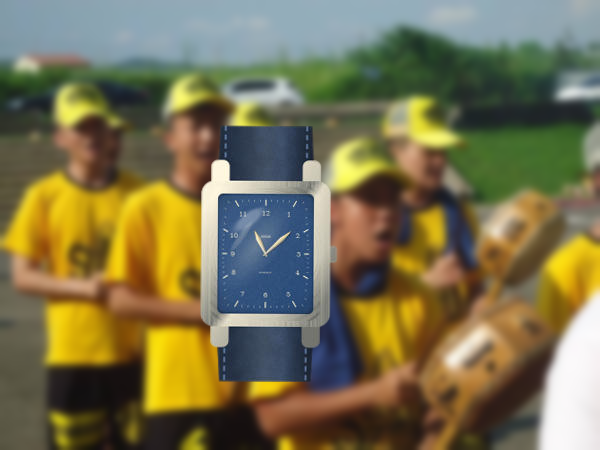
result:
11,08
